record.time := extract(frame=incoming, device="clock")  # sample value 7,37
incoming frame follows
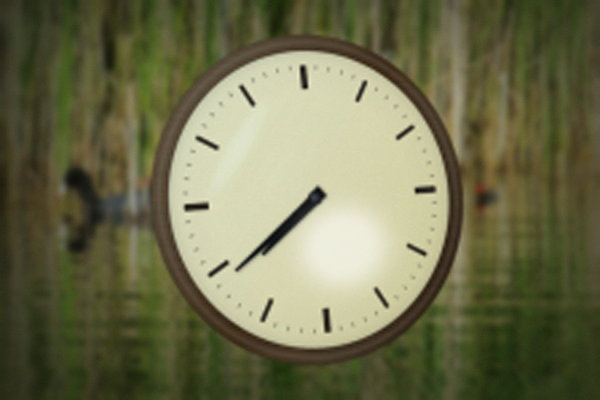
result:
7,39
